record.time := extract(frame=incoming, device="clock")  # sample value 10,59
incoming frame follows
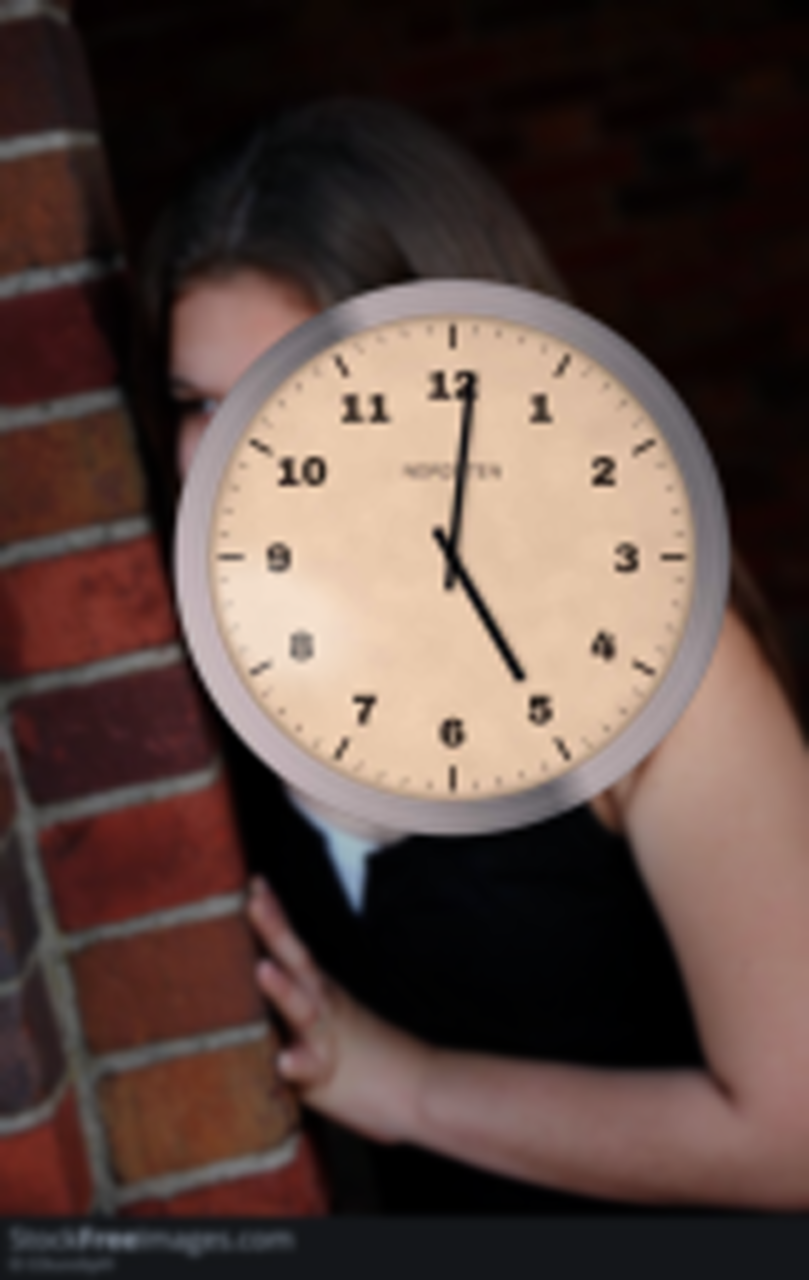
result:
5,01
